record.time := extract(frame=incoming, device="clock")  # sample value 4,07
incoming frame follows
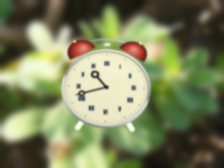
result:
10,42
